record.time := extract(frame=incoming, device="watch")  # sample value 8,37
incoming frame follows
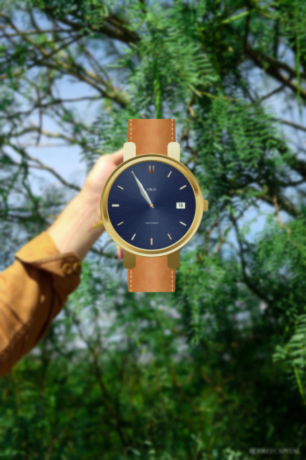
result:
10,55
